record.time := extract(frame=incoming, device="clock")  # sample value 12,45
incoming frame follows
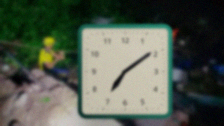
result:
7,09
